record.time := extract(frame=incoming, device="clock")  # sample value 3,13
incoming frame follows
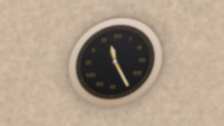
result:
11,25
